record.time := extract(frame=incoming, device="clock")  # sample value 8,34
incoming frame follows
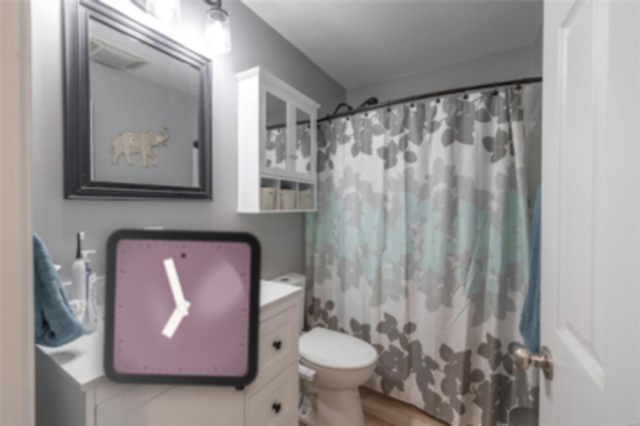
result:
6,57
